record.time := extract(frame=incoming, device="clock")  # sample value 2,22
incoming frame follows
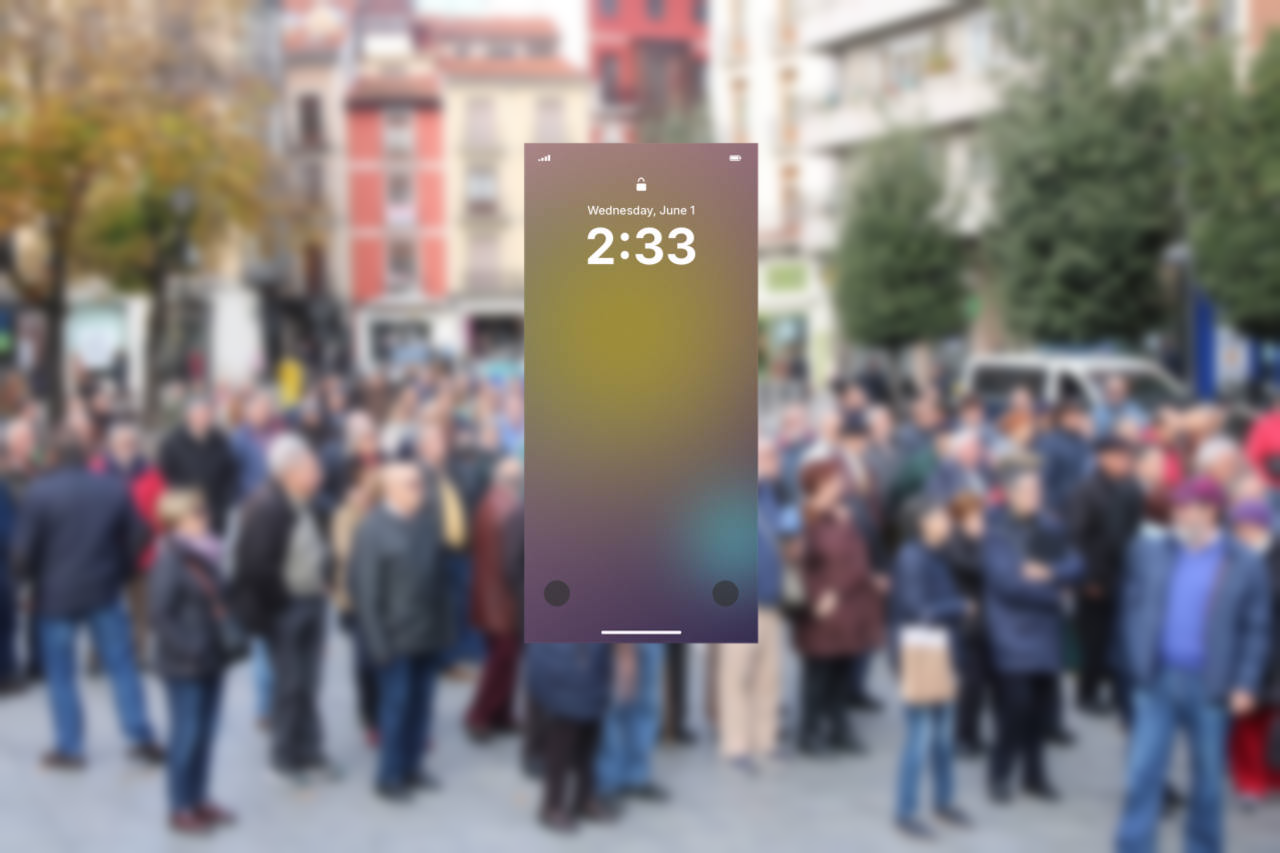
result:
2,33
